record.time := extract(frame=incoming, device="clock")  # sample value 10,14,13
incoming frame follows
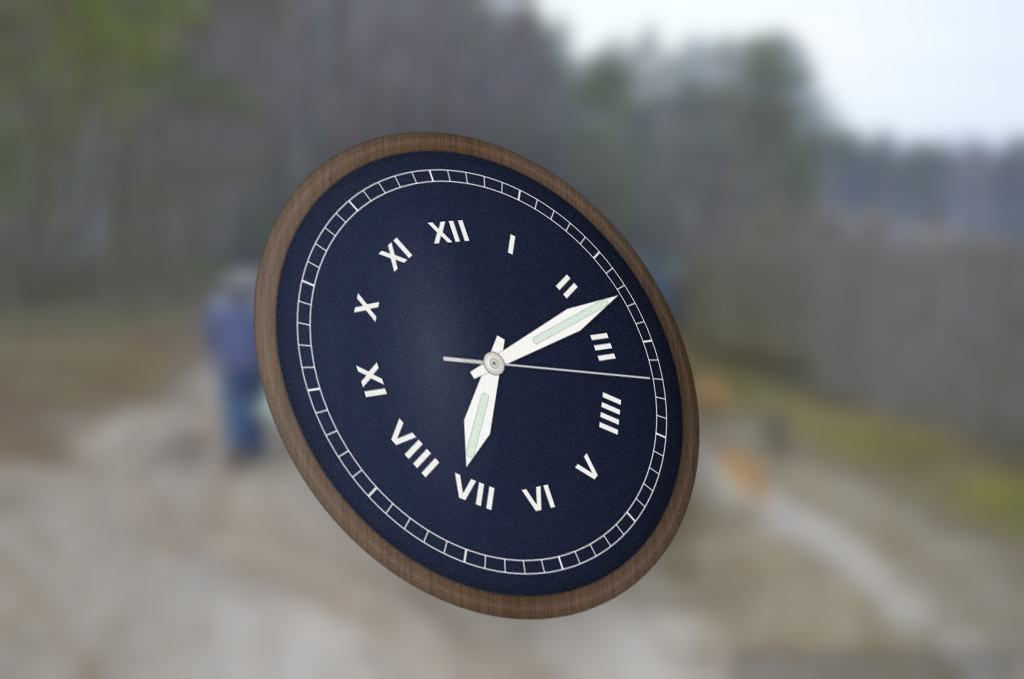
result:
7,12,17
